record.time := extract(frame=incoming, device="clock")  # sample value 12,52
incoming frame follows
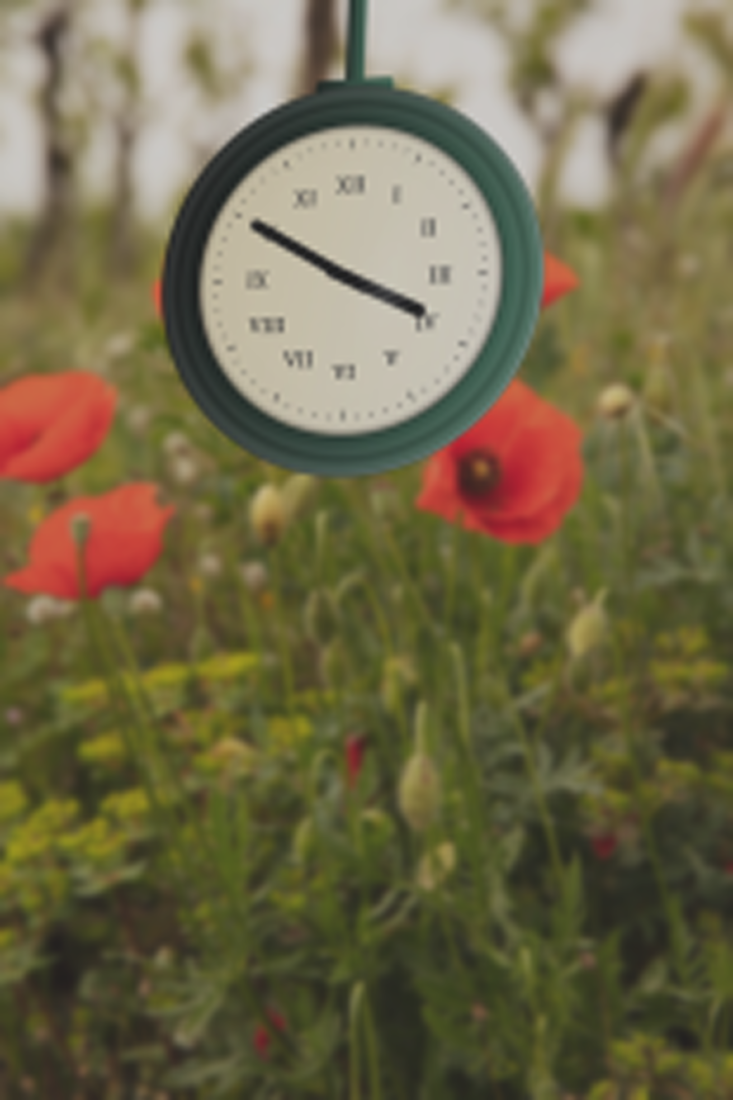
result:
3,50
